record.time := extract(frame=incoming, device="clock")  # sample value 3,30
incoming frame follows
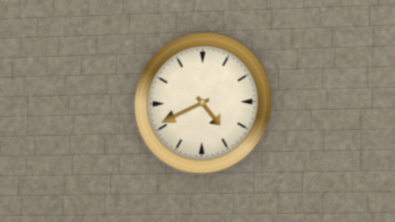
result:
4,41
